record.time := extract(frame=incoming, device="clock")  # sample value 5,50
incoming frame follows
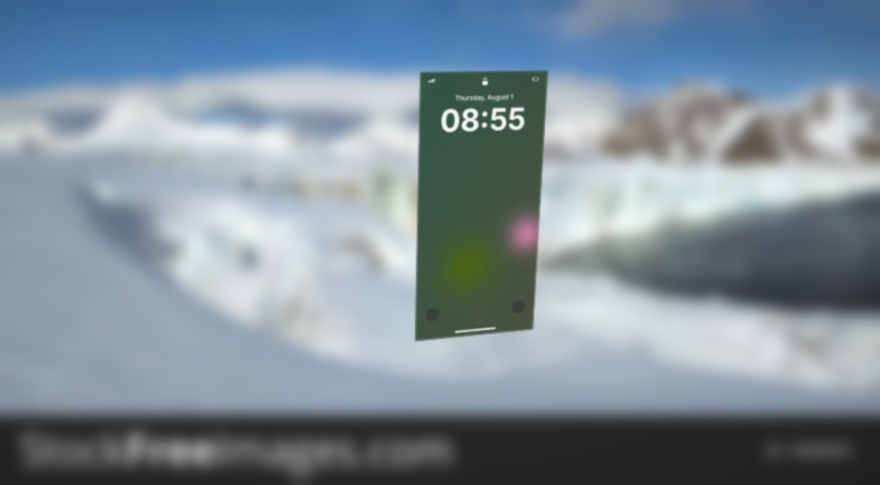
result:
8,55
